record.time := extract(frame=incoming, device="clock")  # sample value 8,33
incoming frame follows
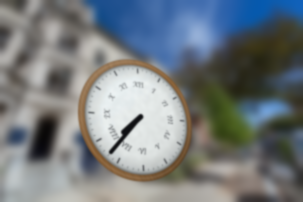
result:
7,37
